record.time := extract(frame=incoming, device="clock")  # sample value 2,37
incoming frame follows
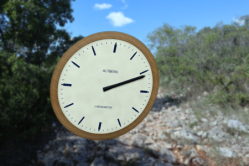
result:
2,11
